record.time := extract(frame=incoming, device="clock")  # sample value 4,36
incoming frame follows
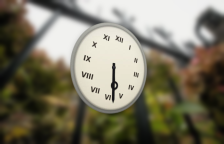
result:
5,28
